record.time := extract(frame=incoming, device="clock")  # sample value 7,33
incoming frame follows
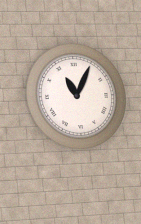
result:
11,05
